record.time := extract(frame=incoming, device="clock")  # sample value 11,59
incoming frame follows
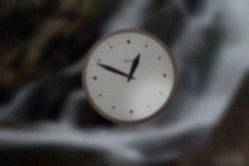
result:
12,49
